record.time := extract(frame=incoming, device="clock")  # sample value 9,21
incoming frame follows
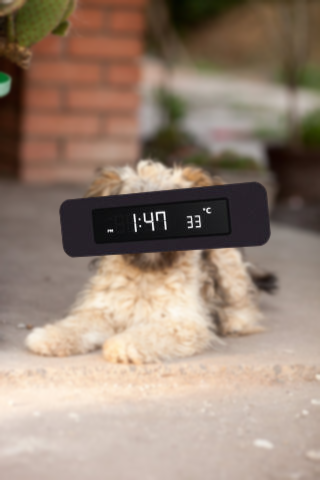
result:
1,47
